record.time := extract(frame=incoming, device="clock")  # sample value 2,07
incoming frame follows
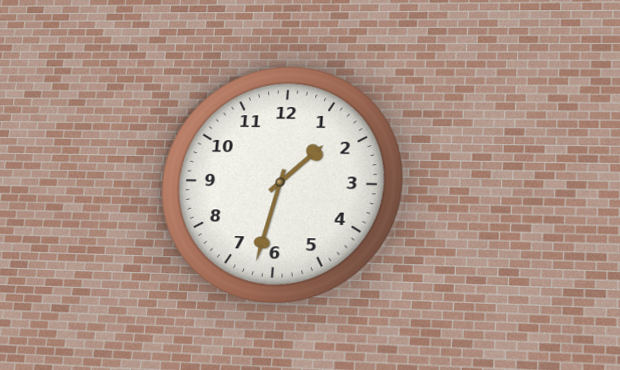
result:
1,32
